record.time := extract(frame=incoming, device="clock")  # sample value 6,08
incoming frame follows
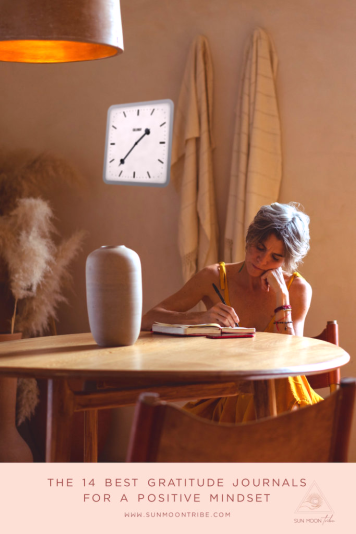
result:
1,37
